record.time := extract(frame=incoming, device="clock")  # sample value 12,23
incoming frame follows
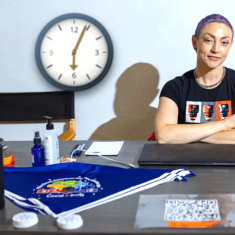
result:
6,04
